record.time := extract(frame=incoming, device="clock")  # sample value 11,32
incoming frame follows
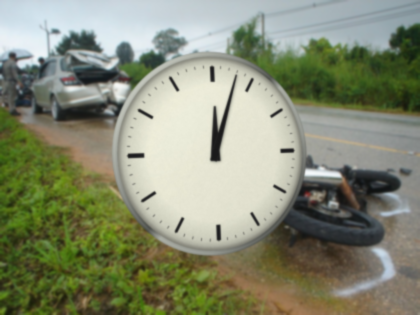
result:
12,03
